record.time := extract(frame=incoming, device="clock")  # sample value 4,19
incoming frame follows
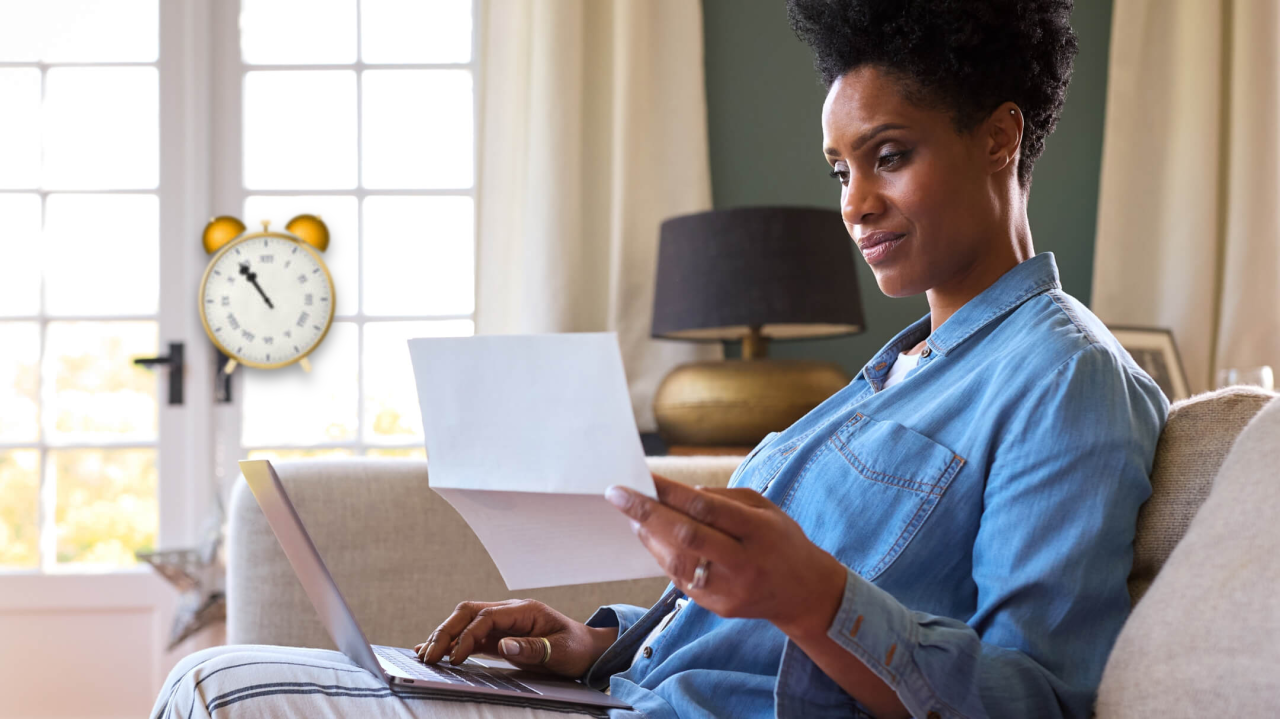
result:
10,54
